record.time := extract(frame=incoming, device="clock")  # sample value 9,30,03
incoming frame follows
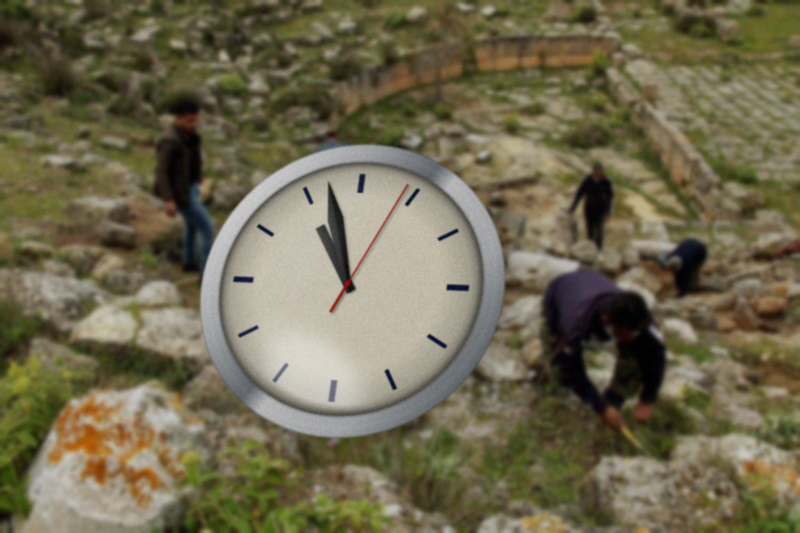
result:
10,57,04
